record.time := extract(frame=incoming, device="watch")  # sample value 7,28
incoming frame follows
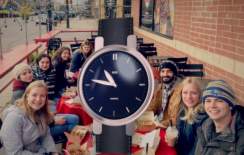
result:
10,47
